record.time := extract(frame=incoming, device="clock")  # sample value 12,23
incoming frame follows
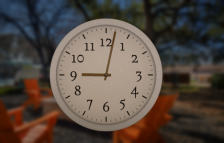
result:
9,02
